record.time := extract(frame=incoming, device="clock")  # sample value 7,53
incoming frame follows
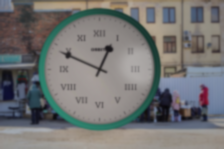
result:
12,49
